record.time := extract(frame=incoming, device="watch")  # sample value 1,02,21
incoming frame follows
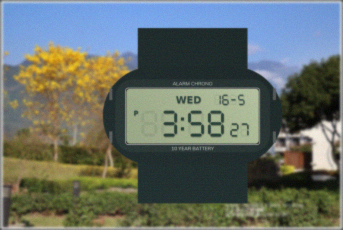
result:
3,58,27
